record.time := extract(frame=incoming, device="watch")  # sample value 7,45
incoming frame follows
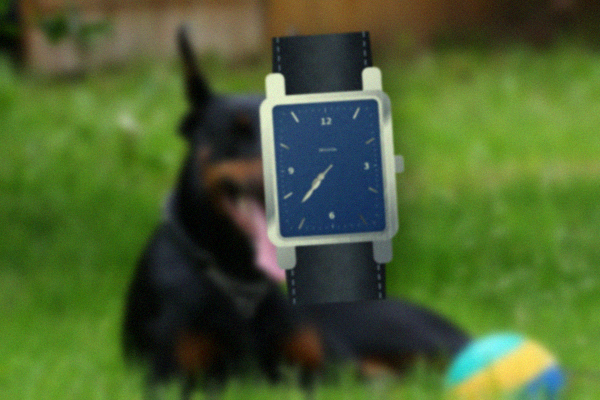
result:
7,37
